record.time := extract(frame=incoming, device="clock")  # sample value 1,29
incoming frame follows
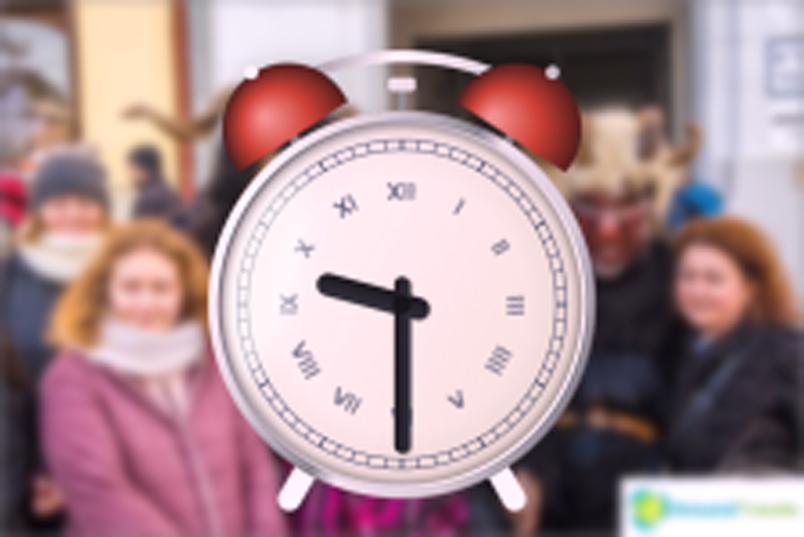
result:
9,30
